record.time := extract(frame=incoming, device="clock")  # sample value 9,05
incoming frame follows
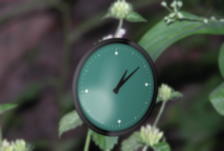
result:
1,09
